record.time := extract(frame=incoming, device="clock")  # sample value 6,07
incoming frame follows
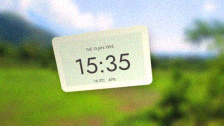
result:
15,35
